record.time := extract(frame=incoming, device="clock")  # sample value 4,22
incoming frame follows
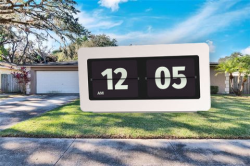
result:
12,05
